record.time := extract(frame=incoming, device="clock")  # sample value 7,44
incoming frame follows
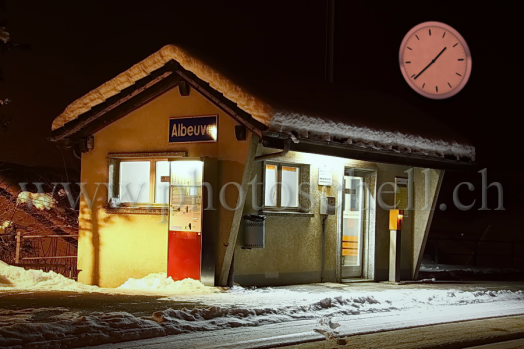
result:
1,39
